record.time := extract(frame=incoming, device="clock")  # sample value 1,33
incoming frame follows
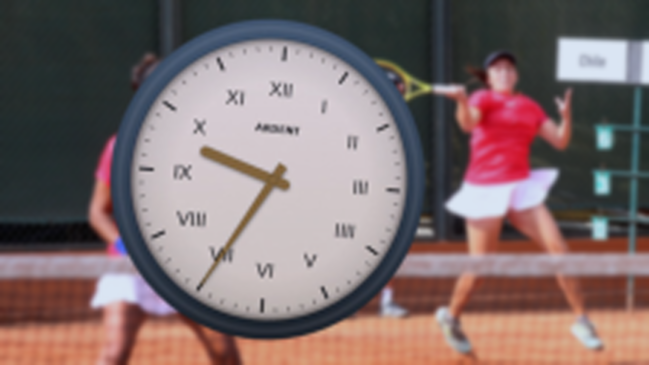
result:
9,35
